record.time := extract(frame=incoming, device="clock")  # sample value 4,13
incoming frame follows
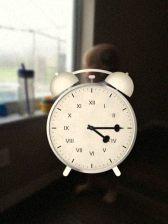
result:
4,15
